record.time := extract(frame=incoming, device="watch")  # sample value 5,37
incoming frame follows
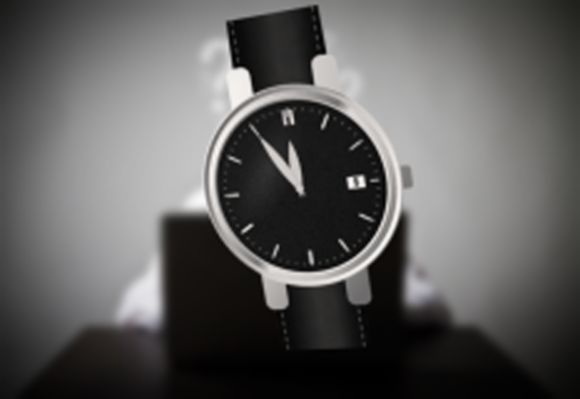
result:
11,55
